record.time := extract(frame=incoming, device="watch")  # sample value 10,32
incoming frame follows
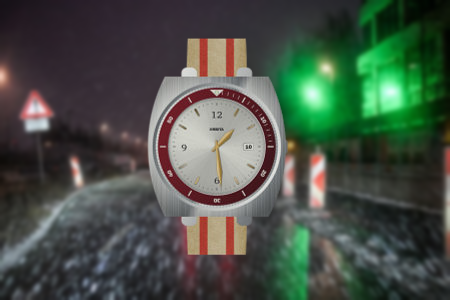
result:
1,29
